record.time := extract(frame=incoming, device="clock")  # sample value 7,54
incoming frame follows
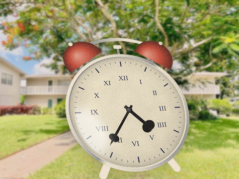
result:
4,36
